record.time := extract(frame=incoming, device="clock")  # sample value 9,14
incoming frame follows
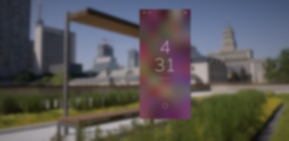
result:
4,31
